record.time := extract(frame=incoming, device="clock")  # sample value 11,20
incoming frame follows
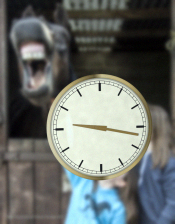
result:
9,17
